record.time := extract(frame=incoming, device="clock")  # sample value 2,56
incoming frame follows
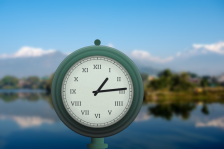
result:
1,14
